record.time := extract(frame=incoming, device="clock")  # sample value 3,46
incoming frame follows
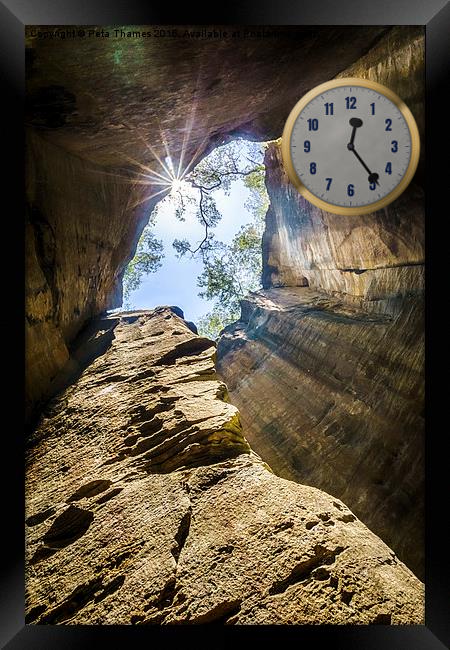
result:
12,24
